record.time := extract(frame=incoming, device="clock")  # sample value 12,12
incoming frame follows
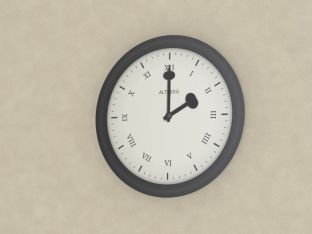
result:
2,00
